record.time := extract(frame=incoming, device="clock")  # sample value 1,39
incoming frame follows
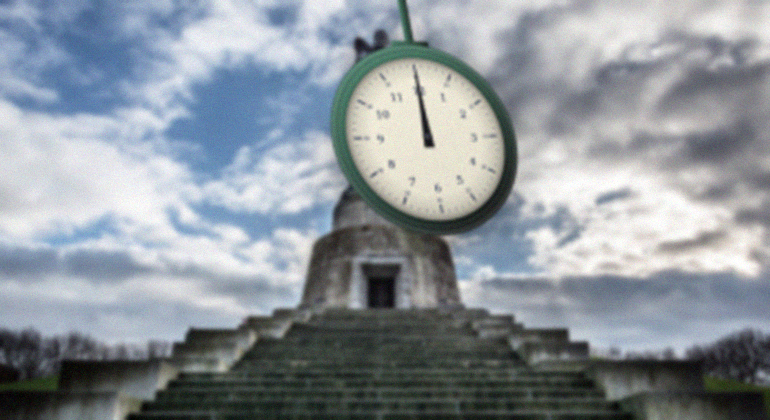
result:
12,00
